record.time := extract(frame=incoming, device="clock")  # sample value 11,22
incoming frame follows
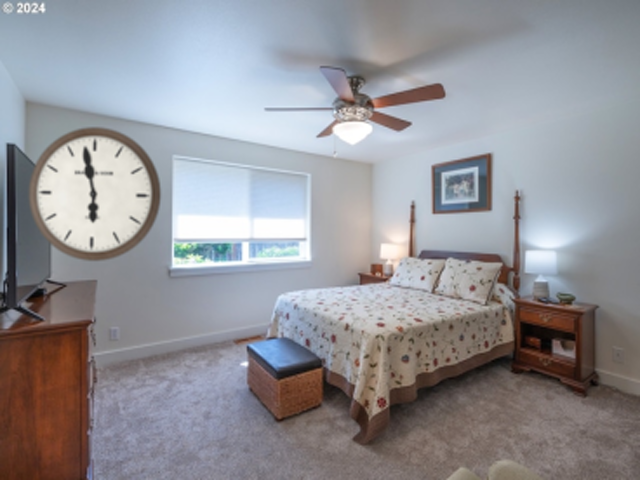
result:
5,58
